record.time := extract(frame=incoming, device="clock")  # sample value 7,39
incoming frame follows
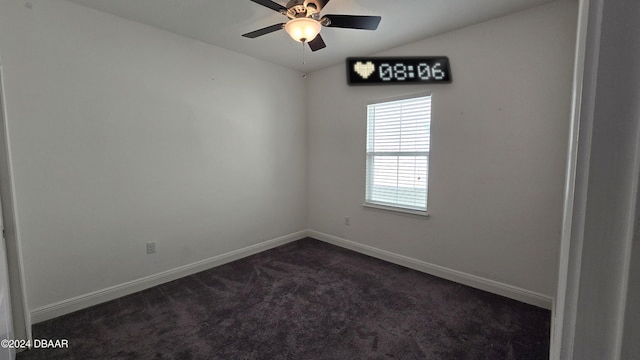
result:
8,06
